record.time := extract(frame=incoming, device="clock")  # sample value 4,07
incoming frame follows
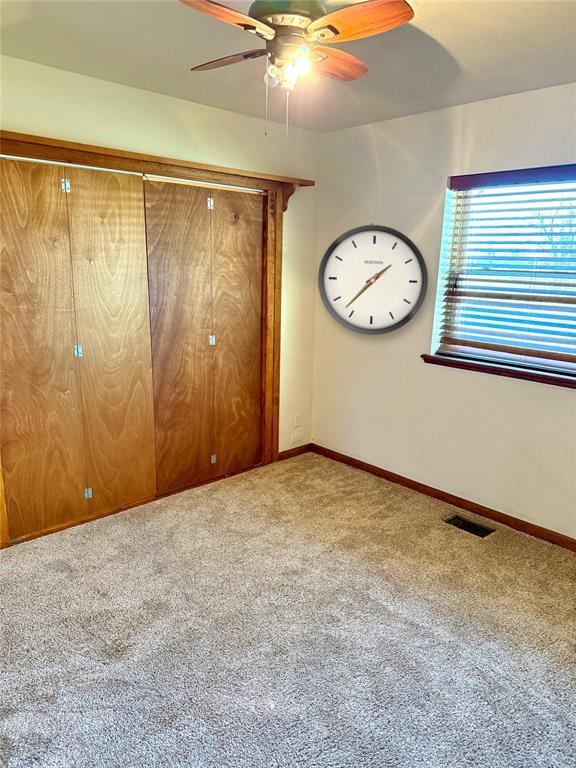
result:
1,37
